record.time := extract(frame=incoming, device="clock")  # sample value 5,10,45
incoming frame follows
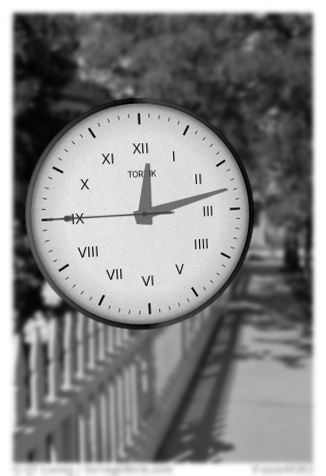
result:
12,12,45
